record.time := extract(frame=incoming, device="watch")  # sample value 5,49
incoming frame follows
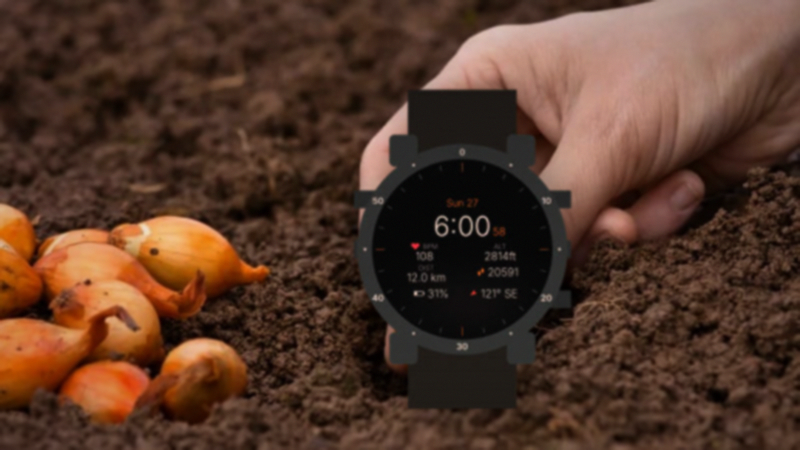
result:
6,00
